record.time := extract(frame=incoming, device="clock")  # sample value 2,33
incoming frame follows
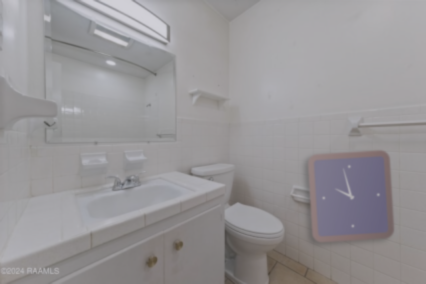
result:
9,58
